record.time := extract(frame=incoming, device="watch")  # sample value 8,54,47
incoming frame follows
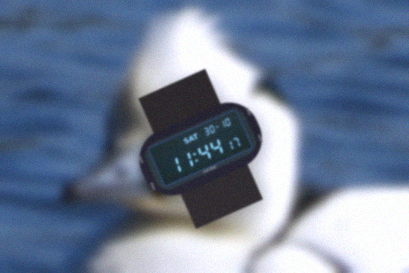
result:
11,44,17
